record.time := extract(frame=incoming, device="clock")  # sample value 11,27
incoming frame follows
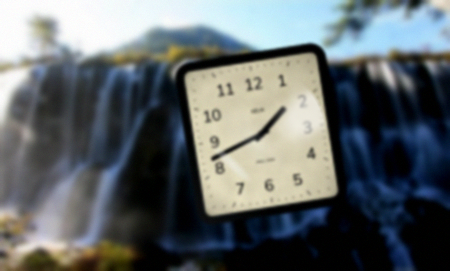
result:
1,42
